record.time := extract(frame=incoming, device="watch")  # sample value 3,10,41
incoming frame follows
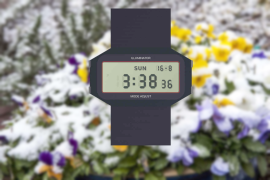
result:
3,38,36
